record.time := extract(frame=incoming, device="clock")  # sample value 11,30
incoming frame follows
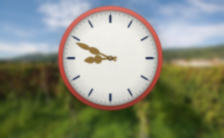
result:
8,49
